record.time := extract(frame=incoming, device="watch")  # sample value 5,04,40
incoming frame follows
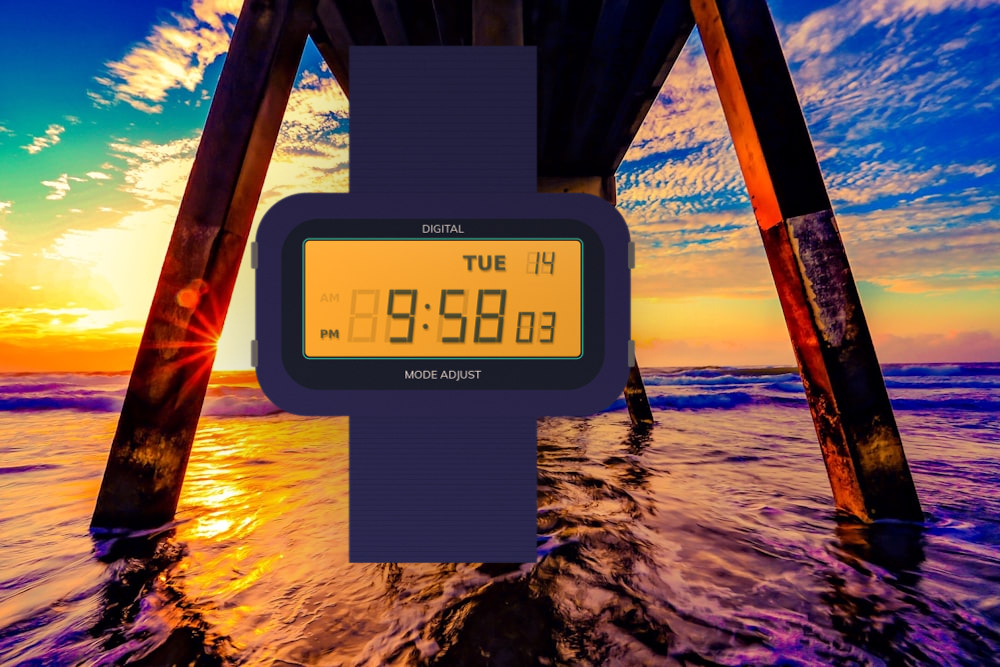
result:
9,58,03
